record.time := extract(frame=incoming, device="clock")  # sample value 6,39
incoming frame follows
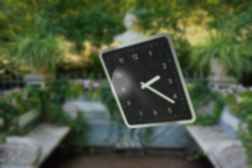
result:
2,22
